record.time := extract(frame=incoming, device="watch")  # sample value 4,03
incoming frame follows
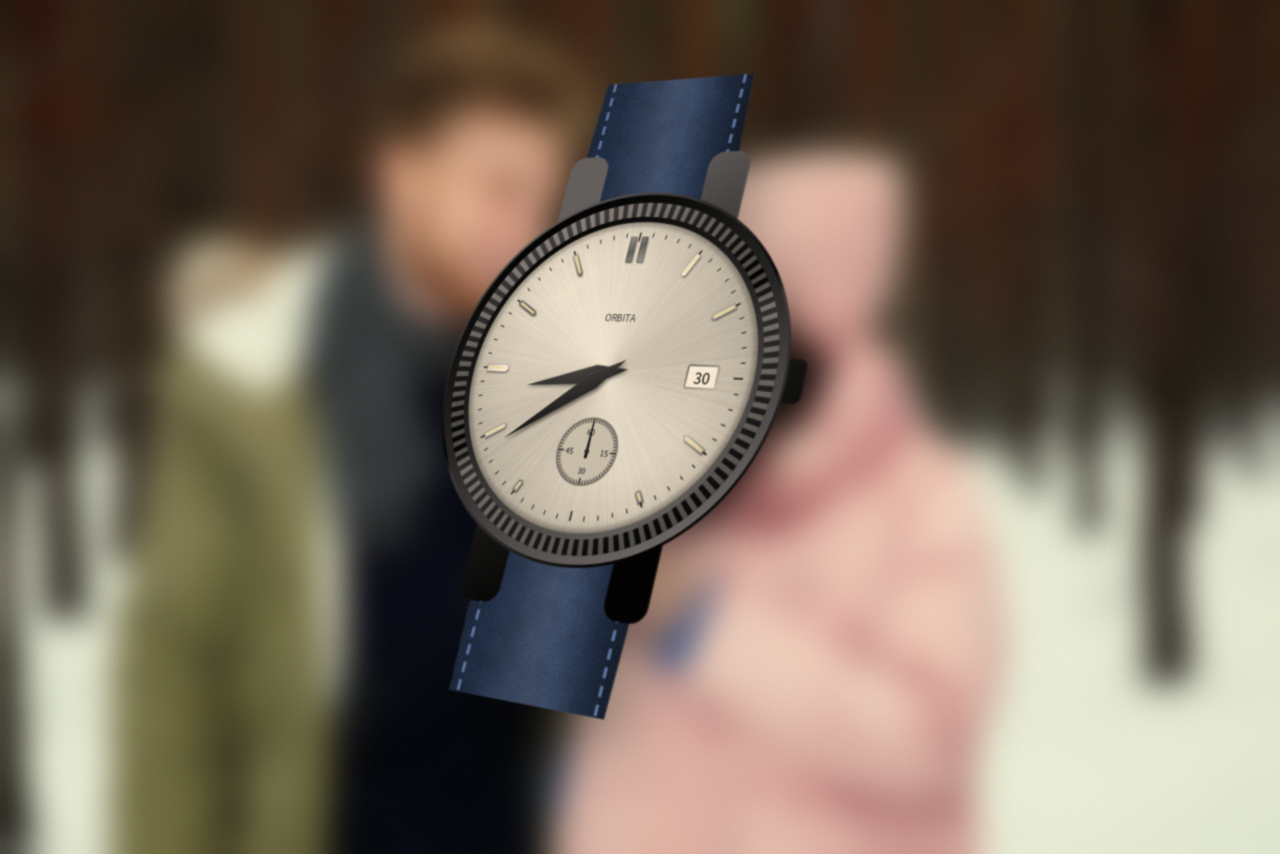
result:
8,39
